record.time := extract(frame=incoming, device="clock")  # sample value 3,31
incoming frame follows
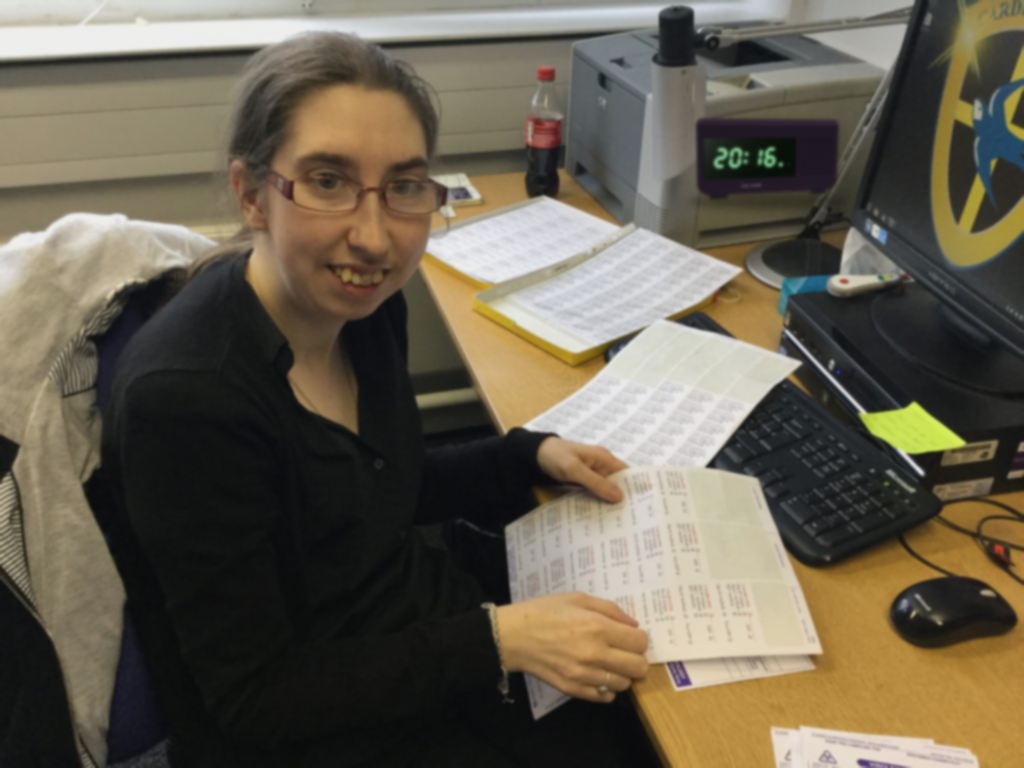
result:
20,16
